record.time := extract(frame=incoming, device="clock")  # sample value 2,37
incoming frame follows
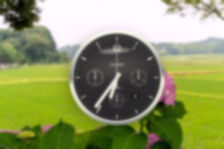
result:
6,36
